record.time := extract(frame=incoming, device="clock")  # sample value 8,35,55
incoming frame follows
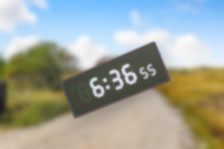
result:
6,36,55
